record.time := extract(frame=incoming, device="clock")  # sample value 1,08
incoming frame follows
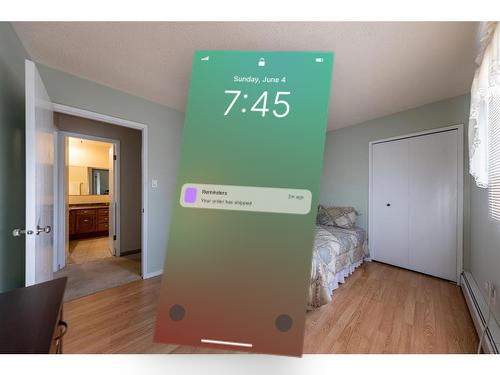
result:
7,45
